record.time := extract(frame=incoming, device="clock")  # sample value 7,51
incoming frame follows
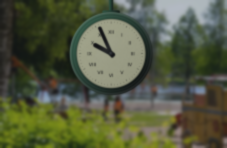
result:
9,56
